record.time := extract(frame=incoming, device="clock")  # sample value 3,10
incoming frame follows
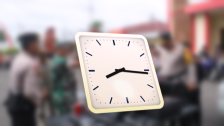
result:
8,16
